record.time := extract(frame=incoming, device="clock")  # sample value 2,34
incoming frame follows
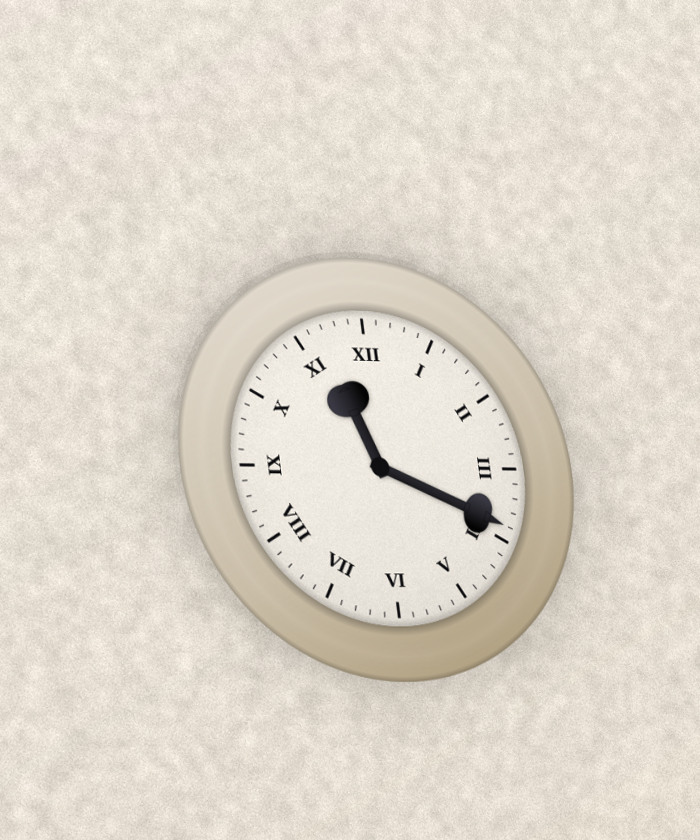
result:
11,19
